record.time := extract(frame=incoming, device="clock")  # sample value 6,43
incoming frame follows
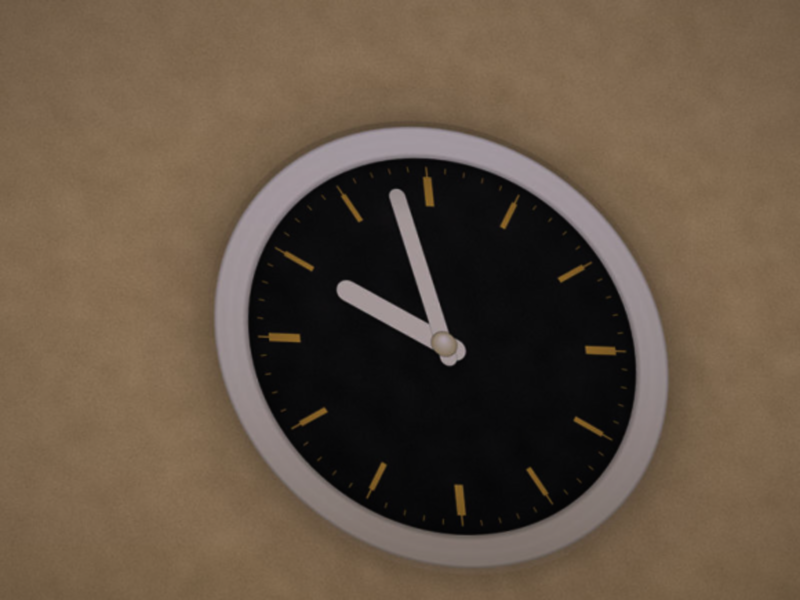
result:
9,58
